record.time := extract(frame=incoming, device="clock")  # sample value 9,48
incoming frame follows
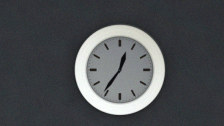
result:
12,36
